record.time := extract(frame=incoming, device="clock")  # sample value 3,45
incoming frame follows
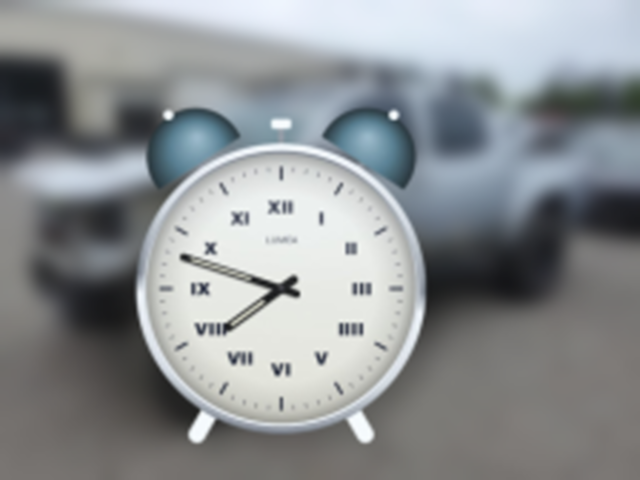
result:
7,48
